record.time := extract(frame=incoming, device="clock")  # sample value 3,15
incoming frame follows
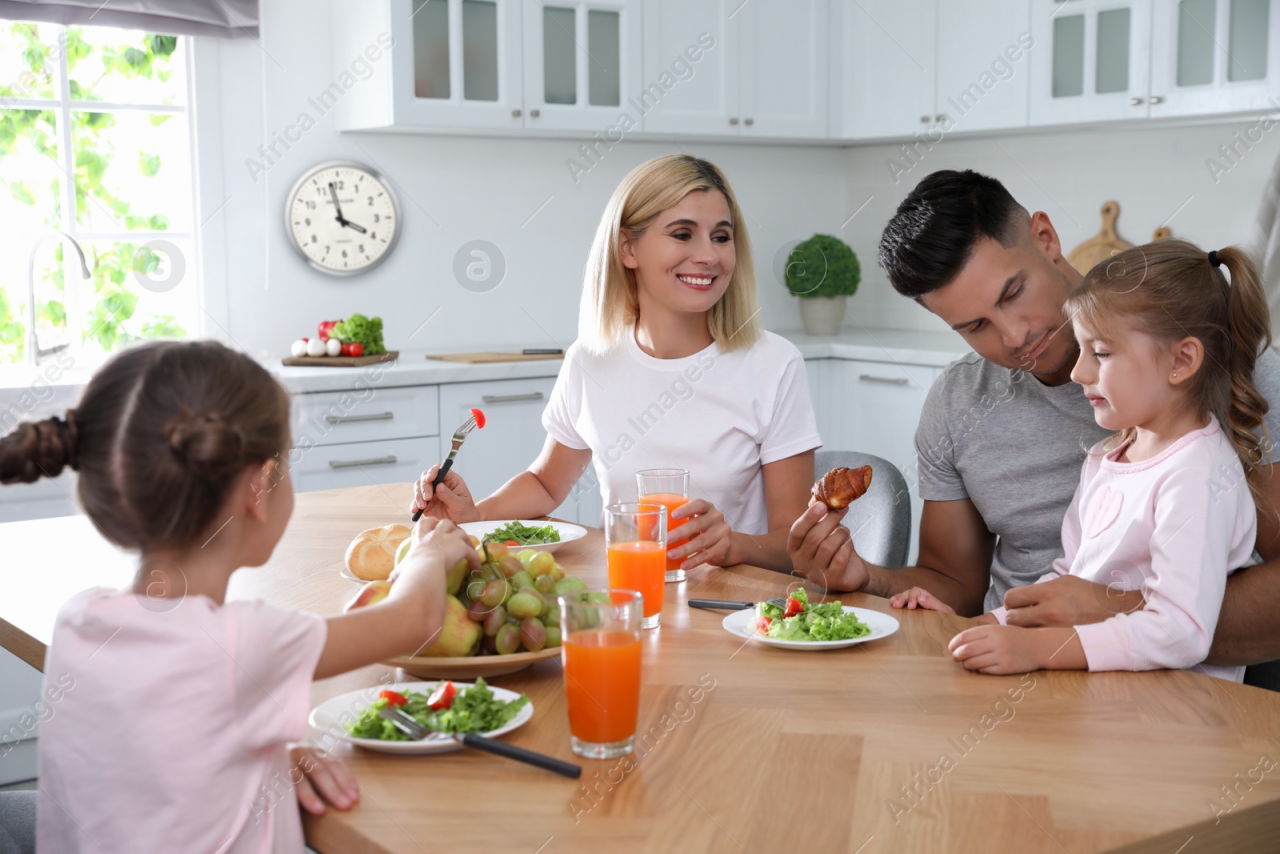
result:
3,58
